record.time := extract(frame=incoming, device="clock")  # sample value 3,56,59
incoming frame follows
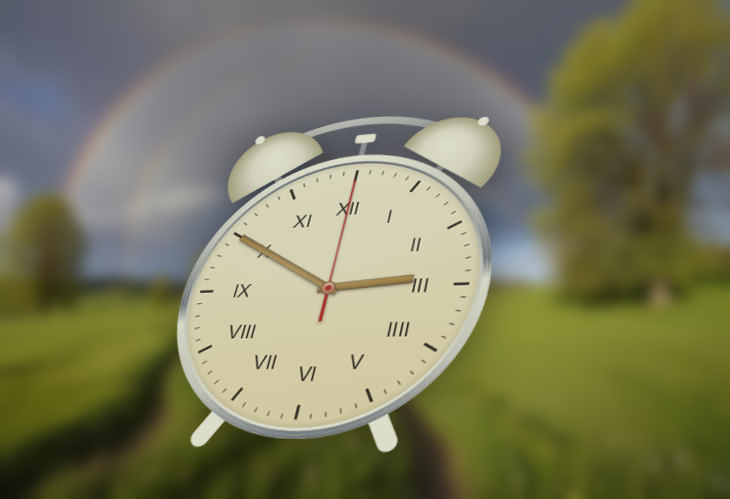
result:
2,50,00
